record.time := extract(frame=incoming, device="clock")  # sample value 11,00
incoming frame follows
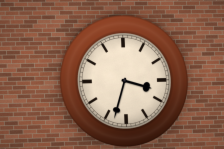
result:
3,33
